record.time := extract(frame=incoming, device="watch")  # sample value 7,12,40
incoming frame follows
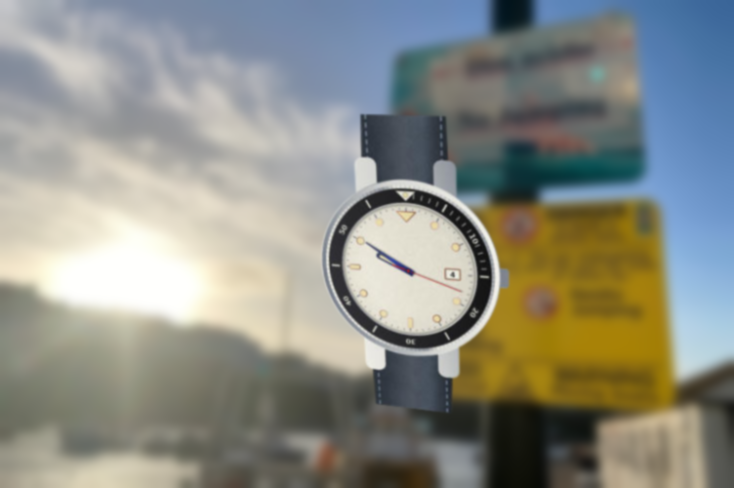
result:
9,50,18
